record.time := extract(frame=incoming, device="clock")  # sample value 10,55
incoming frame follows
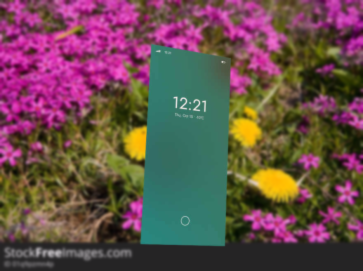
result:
12,21
